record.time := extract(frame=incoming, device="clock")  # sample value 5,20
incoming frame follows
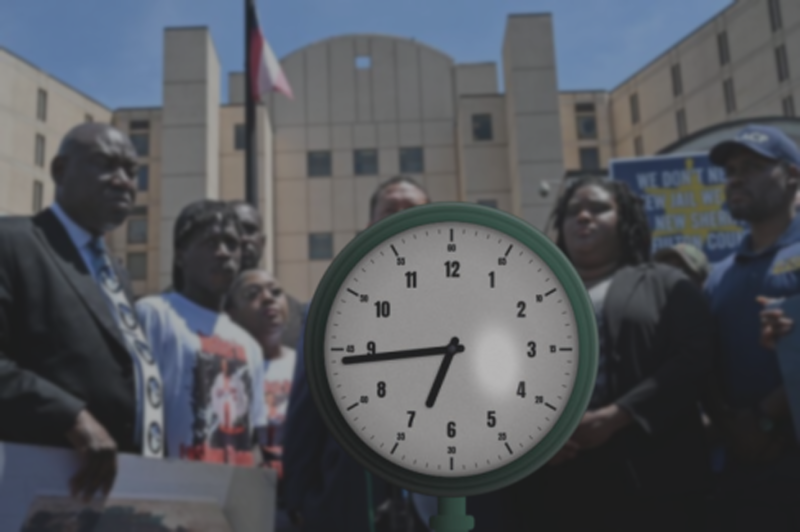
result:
6,44
